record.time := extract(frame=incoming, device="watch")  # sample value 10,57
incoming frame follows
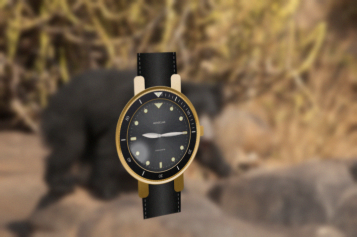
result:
9,15
